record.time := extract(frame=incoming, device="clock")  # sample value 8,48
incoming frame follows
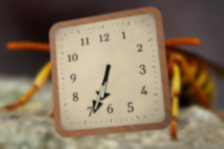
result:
6,34
